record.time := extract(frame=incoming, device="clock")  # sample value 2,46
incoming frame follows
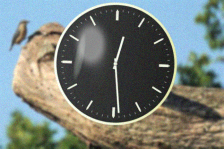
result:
12,29
